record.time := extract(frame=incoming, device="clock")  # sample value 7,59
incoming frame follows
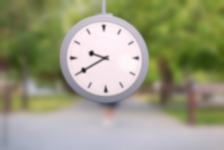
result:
9,40
